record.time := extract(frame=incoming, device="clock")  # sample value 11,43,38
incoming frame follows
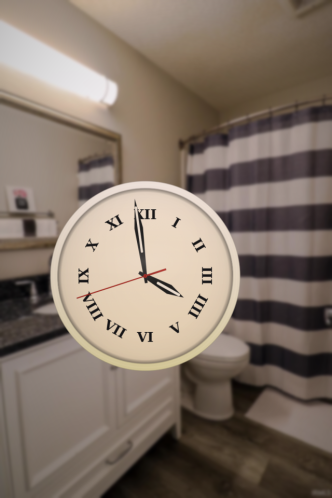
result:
3,58,42
